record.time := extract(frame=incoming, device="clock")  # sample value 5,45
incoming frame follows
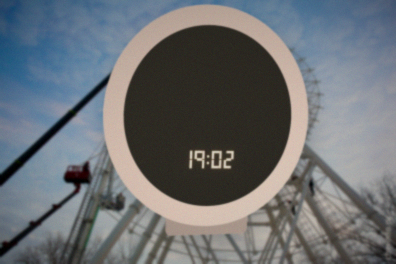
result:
19,02
